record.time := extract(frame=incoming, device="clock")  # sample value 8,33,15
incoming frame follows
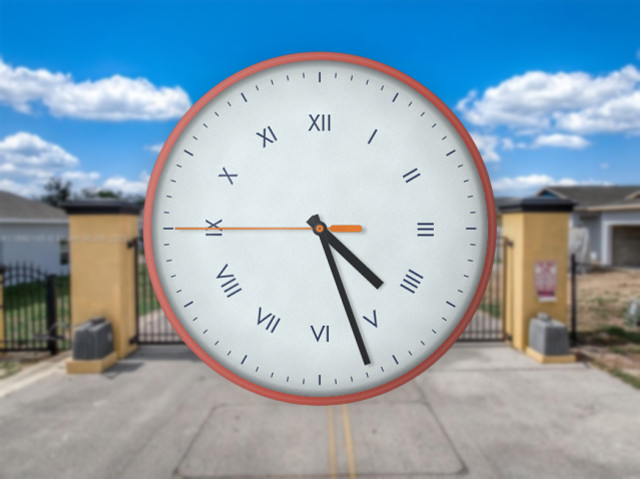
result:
4,26,45
